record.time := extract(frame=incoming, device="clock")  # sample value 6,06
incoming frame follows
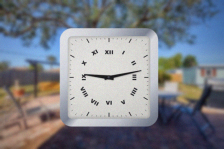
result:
9,13
